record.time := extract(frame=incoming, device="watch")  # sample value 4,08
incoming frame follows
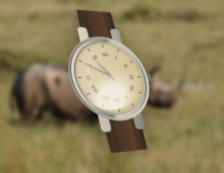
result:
10,50
